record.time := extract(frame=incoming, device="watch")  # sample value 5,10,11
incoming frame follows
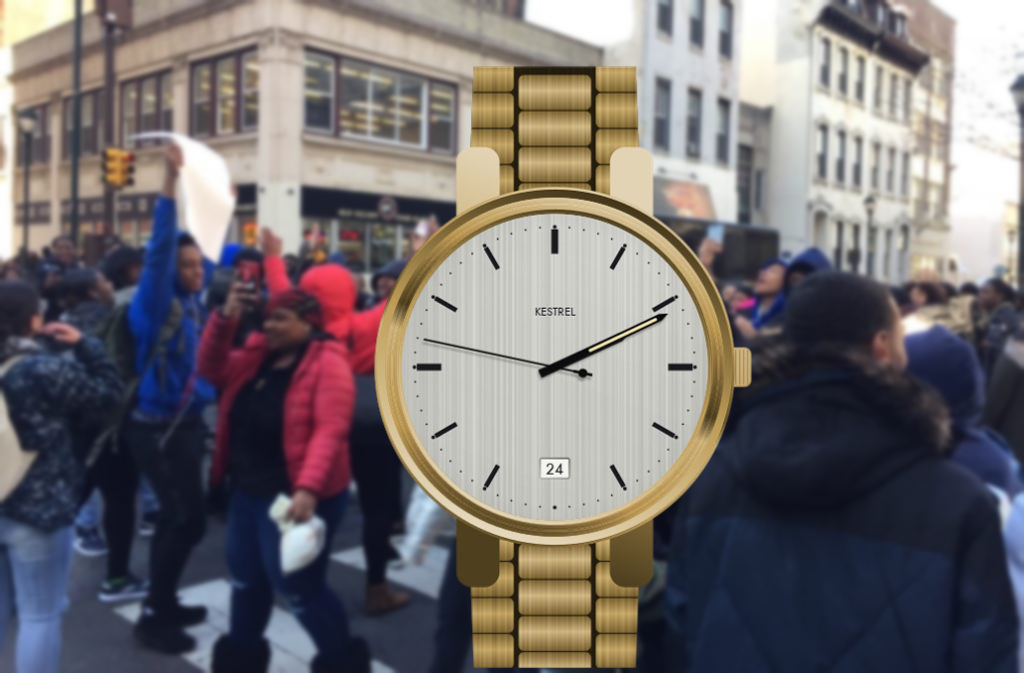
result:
2,10,47
